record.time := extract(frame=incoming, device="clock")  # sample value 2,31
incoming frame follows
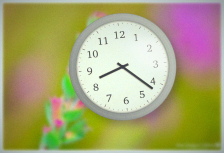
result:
8,22
